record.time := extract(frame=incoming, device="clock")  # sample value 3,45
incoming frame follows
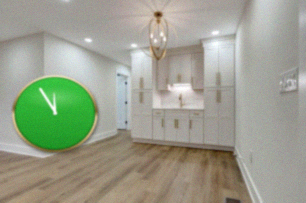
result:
11,55
